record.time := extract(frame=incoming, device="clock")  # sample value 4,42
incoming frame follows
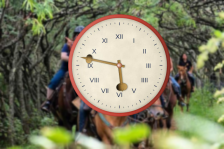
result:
5,47
